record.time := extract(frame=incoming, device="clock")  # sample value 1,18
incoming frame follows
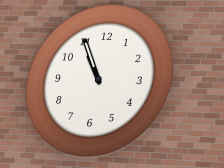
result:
10,55
